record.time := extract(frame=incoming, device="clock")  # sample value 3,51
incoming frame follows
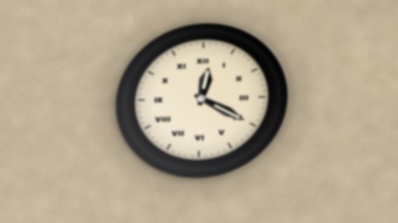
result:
12,20
